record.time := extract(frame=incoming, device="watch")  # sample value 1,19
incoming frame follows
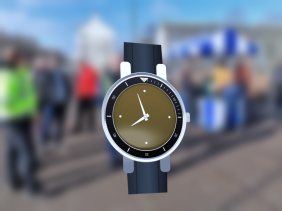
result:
7,57
